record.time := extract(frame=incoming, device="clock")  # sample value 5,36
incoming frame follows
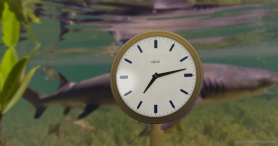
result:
7,13
